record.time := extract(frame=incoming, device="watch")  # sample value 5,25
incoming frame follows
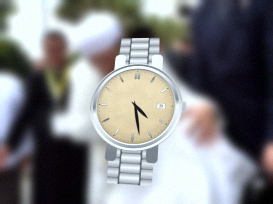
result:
4,28
